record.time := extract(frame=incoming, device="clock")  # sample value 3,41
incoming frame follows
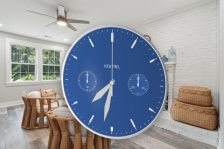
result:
7,32
